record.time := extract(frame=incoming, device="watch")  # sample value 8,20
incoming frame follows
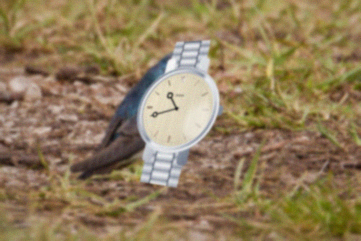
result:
10,42
